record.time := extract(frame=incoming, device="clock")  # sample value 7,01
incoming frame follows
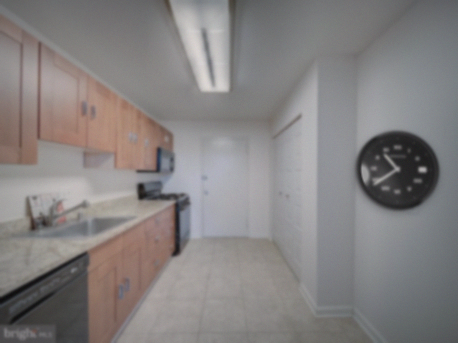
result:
10,39
